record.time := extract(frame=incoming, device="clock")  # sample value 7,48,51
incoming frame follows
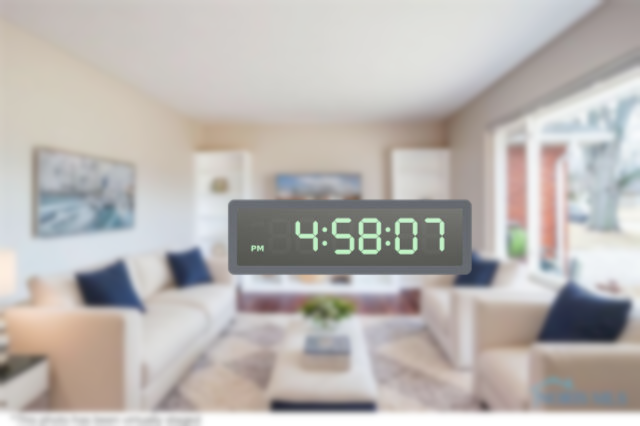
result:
4,58,07
